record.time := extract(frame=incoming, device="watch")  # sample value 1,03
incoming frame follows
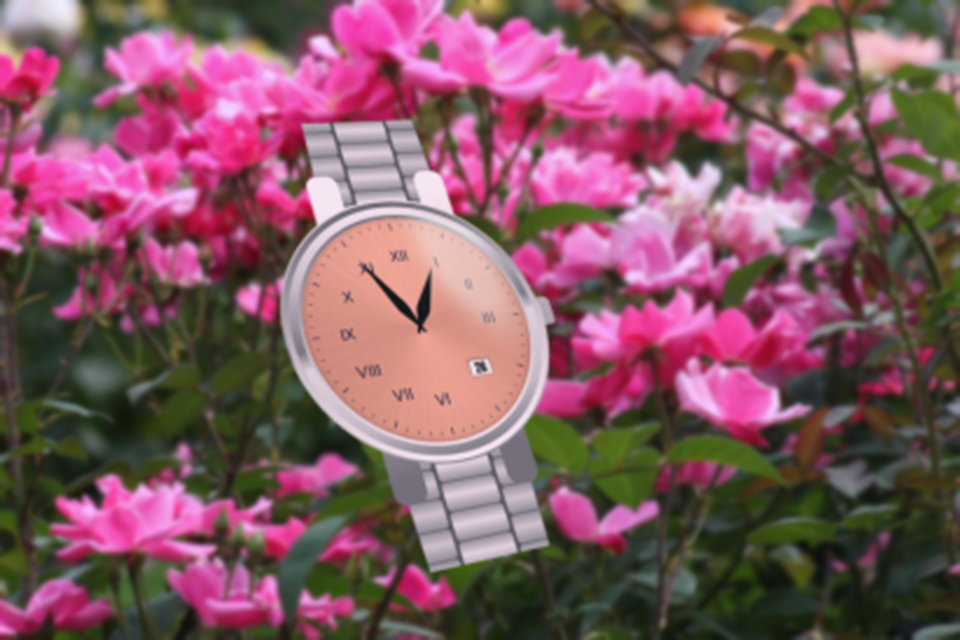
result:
12,55
